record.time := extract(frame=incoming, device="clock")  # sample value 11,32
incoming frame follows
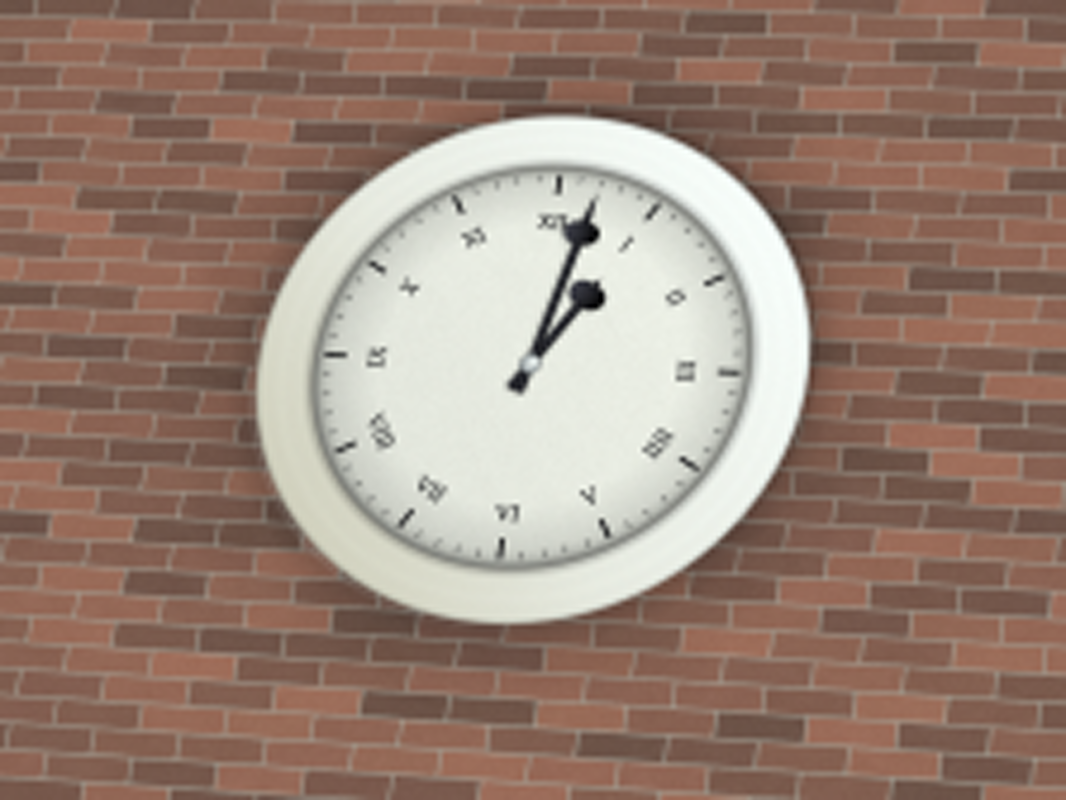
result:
1,02
